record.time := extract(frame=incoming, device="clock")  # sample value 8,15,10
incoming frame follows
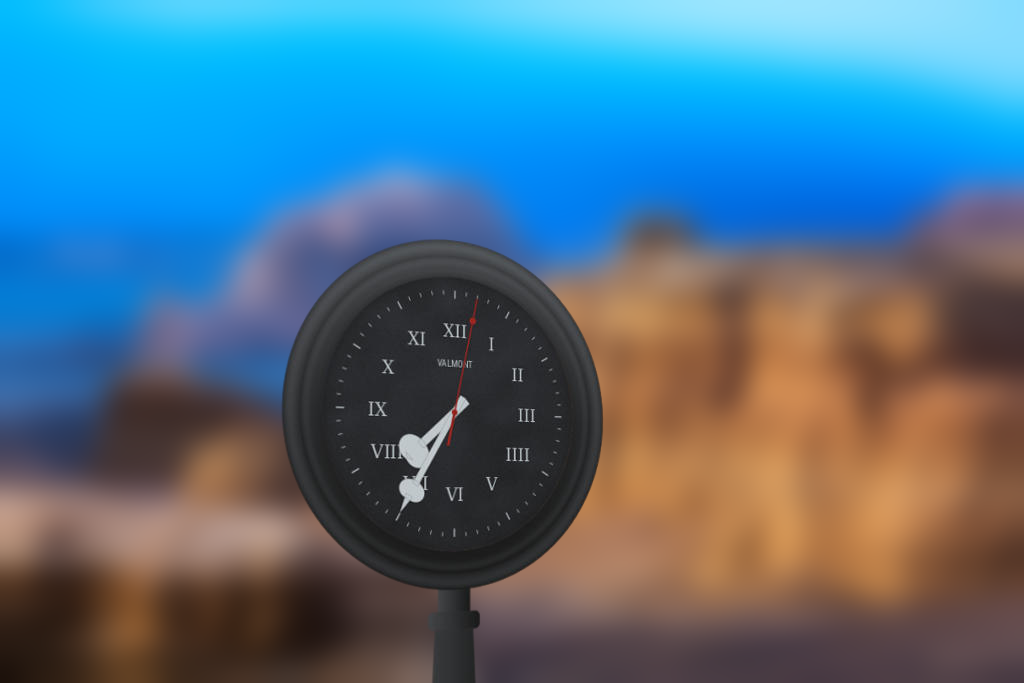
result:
7,35,02
